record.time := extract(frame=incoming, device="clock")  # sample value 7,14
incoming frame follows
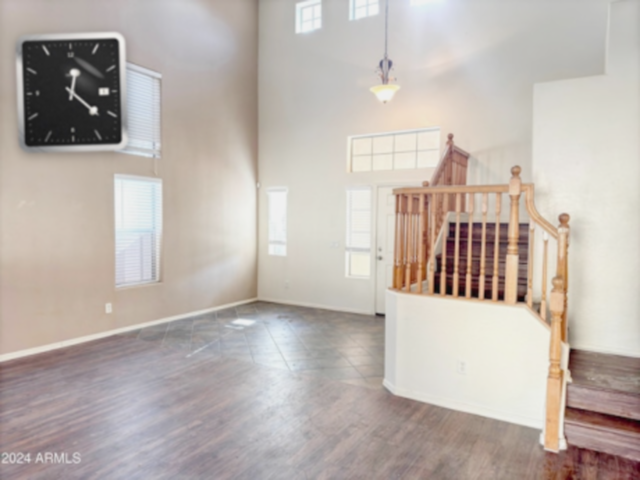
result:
12,22
